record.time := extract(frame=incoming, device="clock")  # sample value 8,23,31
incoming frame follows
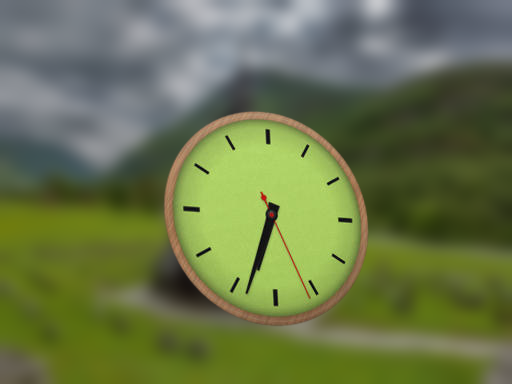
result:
6,33,26
